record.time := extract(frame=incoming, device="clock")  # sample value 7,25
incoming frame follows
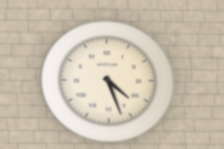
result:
4,27
